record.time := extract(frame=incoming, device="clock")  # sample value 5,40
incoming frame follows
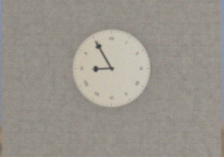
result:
8,55
